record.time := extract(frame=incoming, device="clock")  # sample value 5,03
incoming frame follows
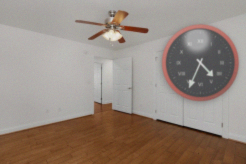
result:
4,34
